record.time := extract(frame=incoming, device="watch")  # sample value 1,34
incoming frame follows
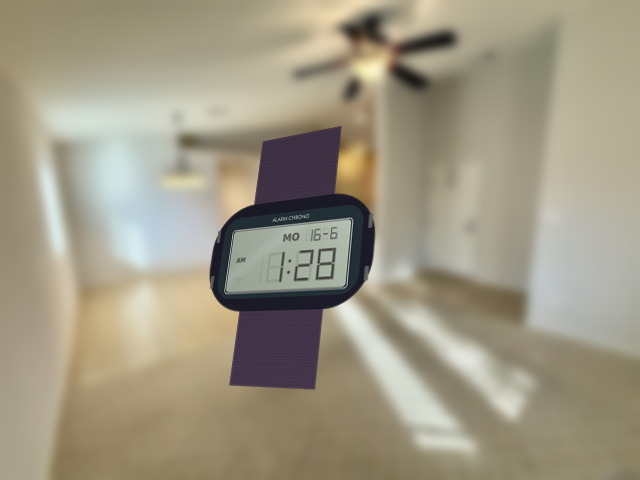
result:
1,28
